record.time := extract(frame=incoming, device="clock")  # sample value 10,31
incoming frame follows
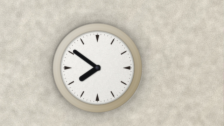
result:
7,51
